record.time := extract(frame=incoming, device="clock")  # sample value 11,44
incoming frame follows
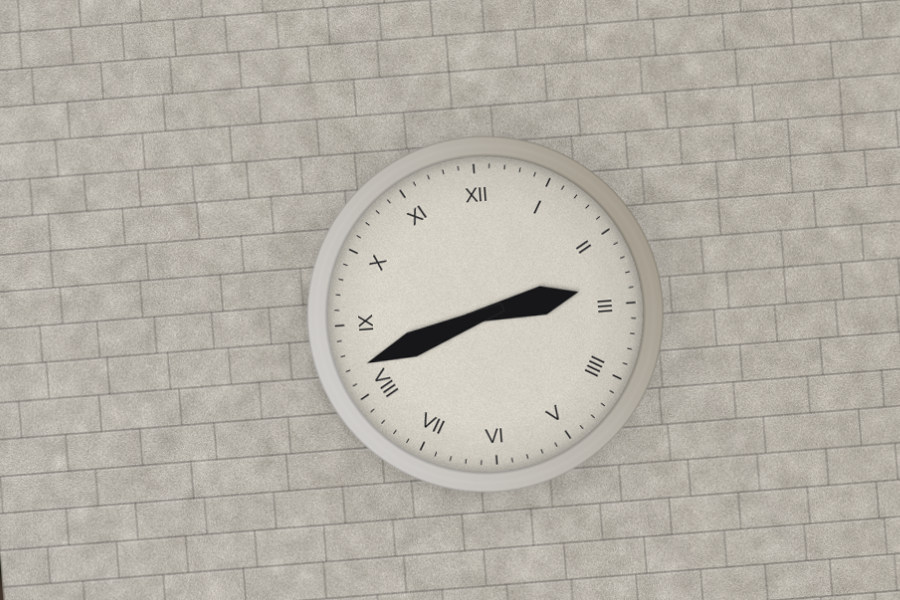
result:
2,42
